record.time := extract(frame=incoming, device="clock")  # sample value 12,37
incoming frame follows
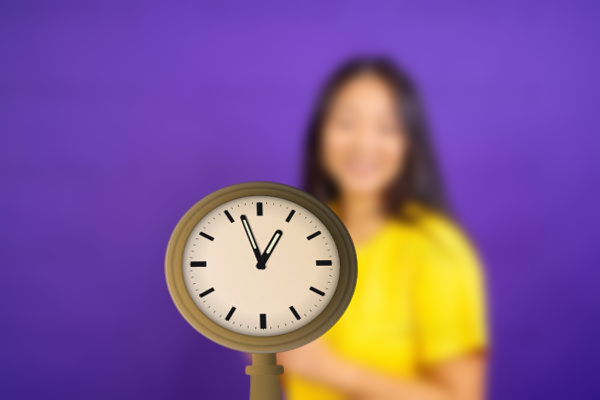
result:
12,57
